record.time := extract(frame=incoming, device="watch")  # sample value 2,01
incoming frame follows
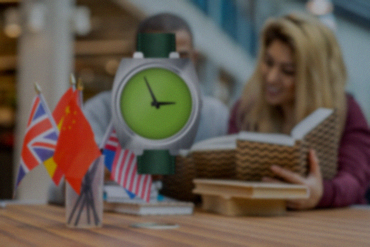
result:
2,56
